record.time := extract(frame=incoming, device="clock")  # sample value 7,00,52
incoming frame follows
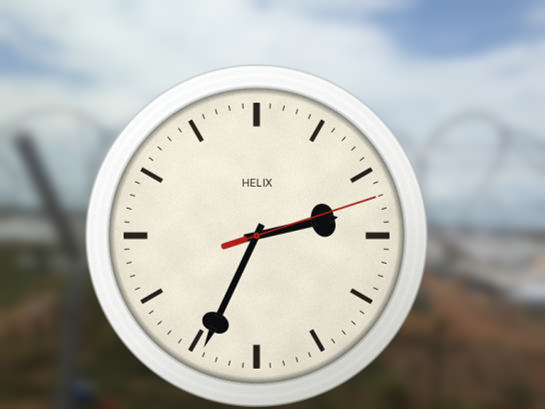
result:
2,34,12
